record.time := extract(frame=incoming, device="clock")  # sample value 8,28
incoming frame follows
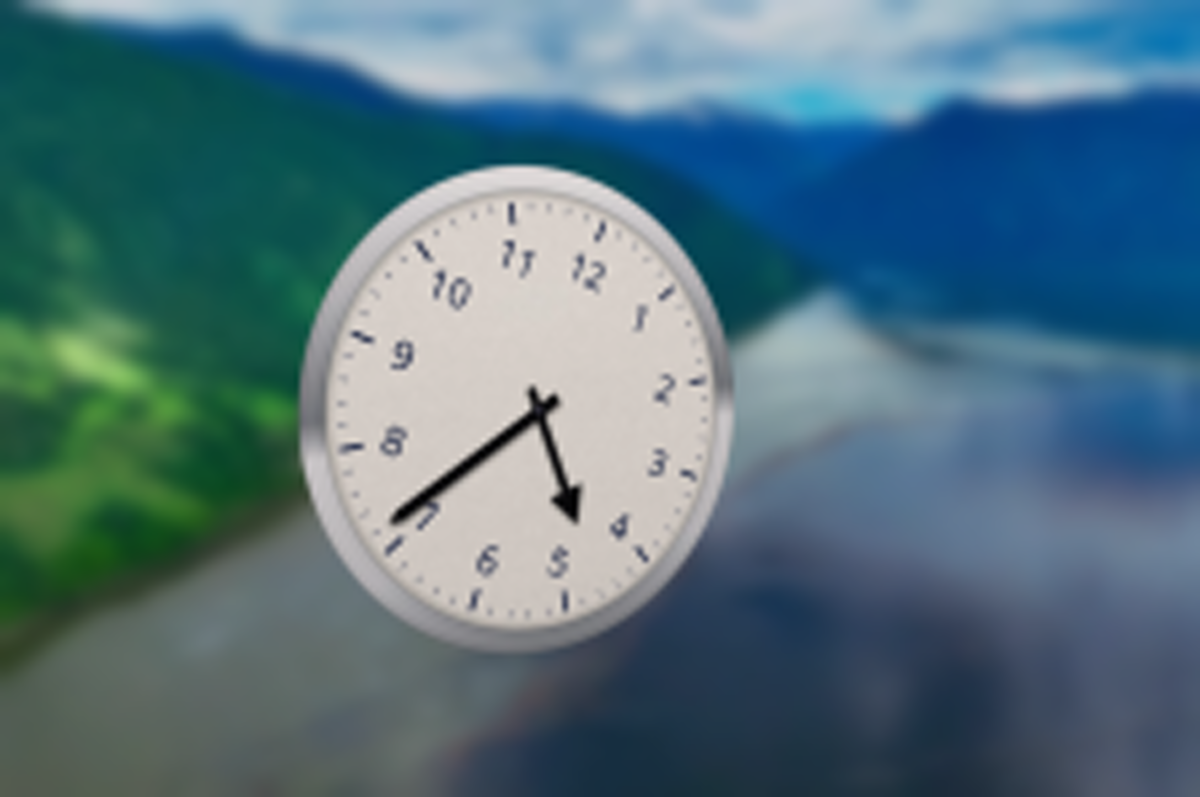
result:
4,36
